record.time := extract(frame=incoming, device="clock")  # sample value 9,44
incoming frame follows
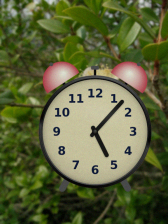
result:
5,07
